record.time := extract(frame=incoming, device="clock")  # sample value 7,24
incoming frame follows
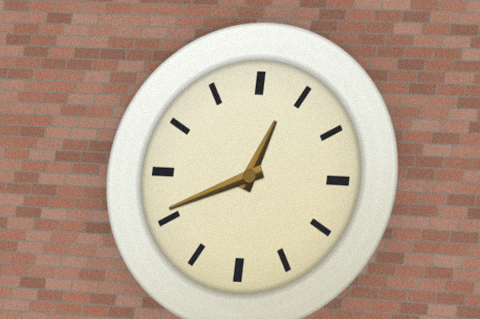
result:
12,41
